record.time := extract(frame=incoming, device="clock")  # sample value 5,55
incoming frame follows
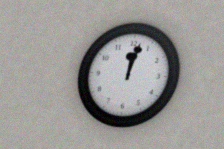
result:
12,02
